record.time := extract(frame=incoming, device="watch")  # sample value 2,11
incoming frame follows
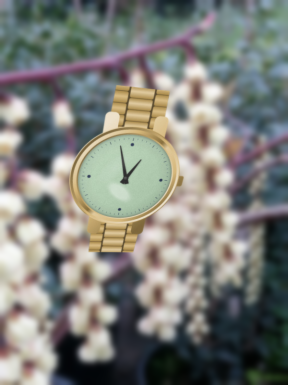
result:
12,57
